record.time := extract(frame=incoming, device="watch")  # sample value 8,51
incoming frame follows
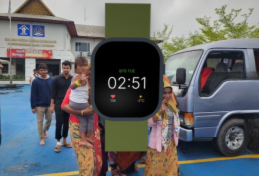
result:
2,51
